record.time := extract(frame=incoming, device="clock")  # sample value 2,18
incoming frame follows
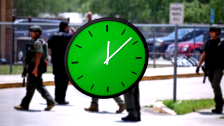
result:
12,08
